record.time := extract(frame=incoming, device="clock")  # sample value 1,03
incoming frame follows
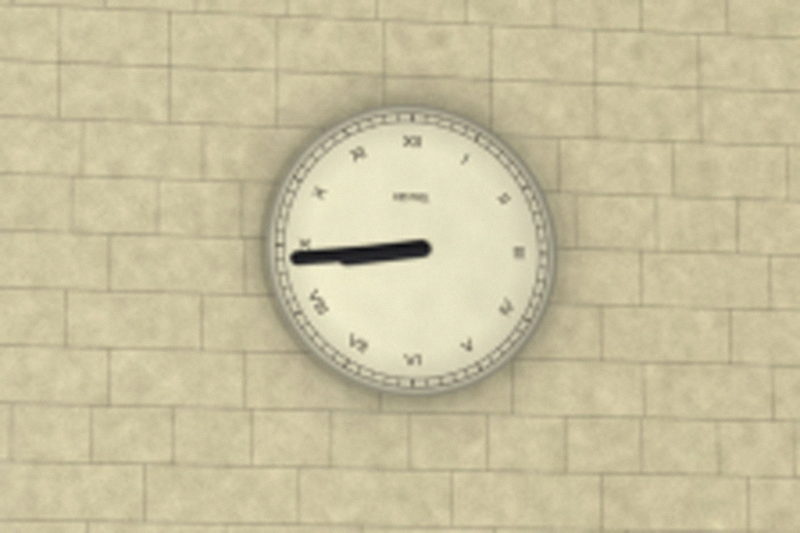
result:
8,44
